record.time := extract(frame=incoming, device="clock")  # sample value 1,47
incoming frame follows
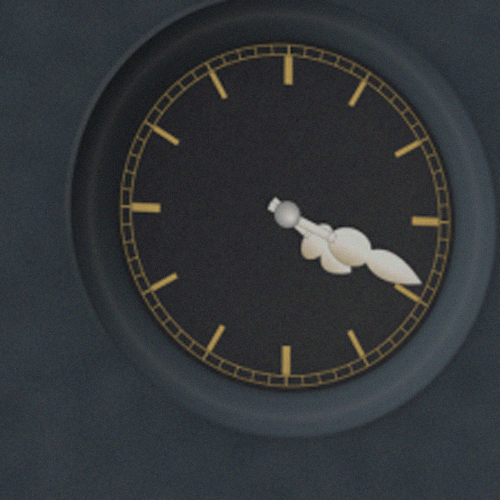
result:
4,19
